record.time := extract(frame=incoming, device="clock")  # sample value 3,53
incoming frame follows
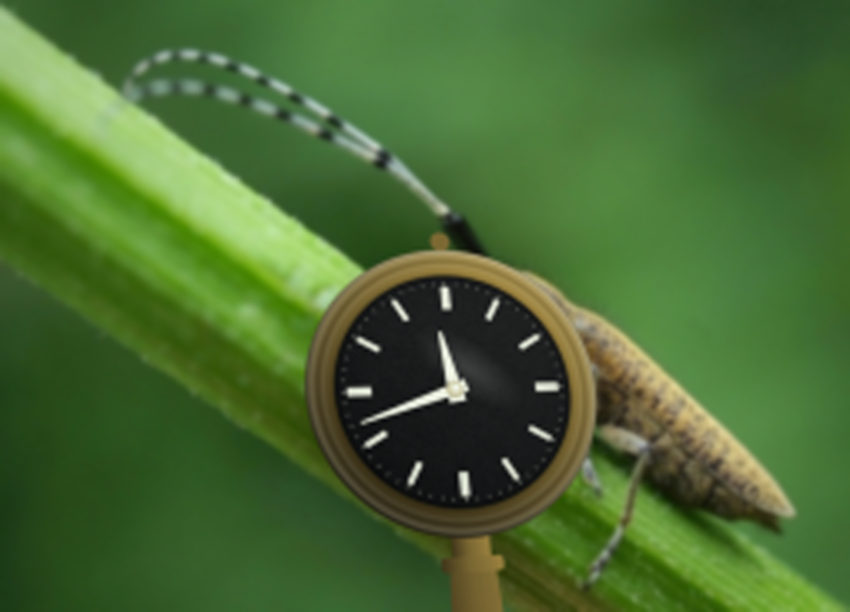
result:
11,42
